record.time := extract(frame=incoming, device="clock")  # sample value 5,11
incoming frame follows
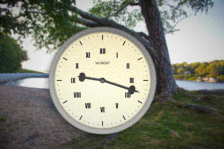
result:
9,18
